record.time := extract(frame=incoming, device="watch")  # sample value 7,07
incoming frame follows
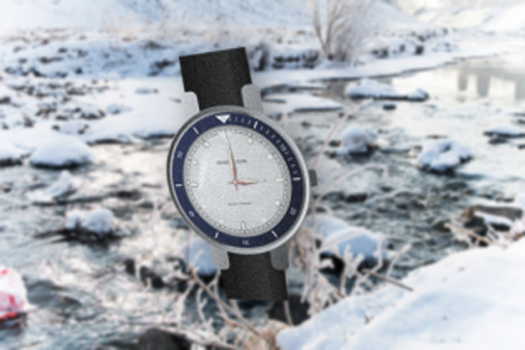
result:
3,00
